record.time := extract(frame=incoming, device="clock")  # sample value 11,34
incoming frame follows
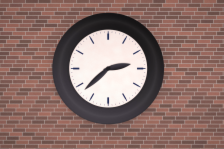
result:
2,38
